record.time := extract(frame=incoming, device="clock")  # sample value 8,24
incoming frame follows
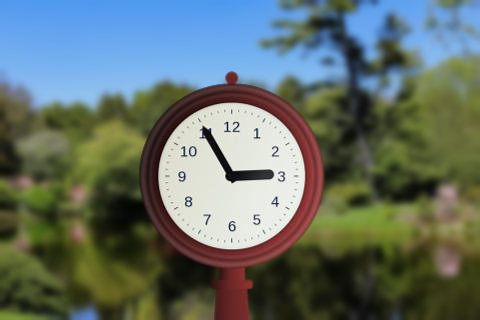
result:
2,55
